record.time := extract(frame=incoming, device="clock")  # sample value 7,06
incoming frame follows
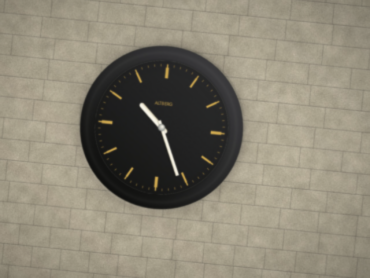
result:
10,26
